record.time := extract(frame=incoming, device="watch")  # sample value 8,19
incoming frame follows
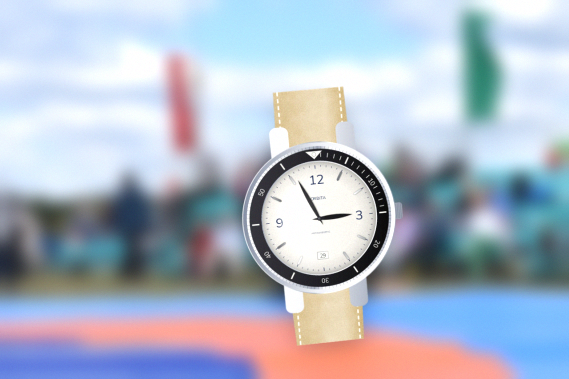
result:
2,56
